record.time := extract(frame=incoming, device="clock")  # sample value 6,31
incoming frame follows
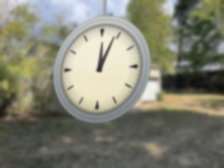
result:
12,04
